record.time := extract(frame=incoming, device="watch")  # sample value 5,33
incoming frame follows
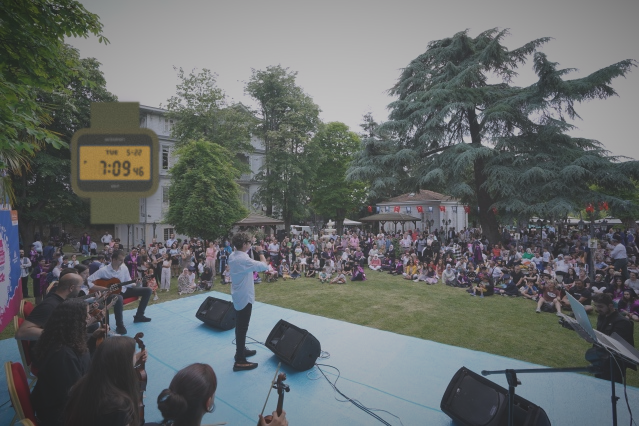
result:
7,09
